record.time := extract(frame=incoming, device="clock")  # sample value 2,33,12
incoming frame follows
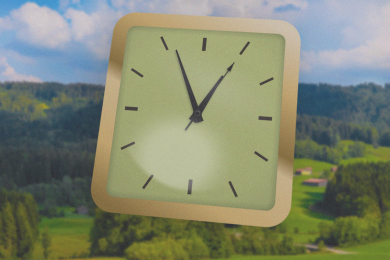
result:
12,56,05
